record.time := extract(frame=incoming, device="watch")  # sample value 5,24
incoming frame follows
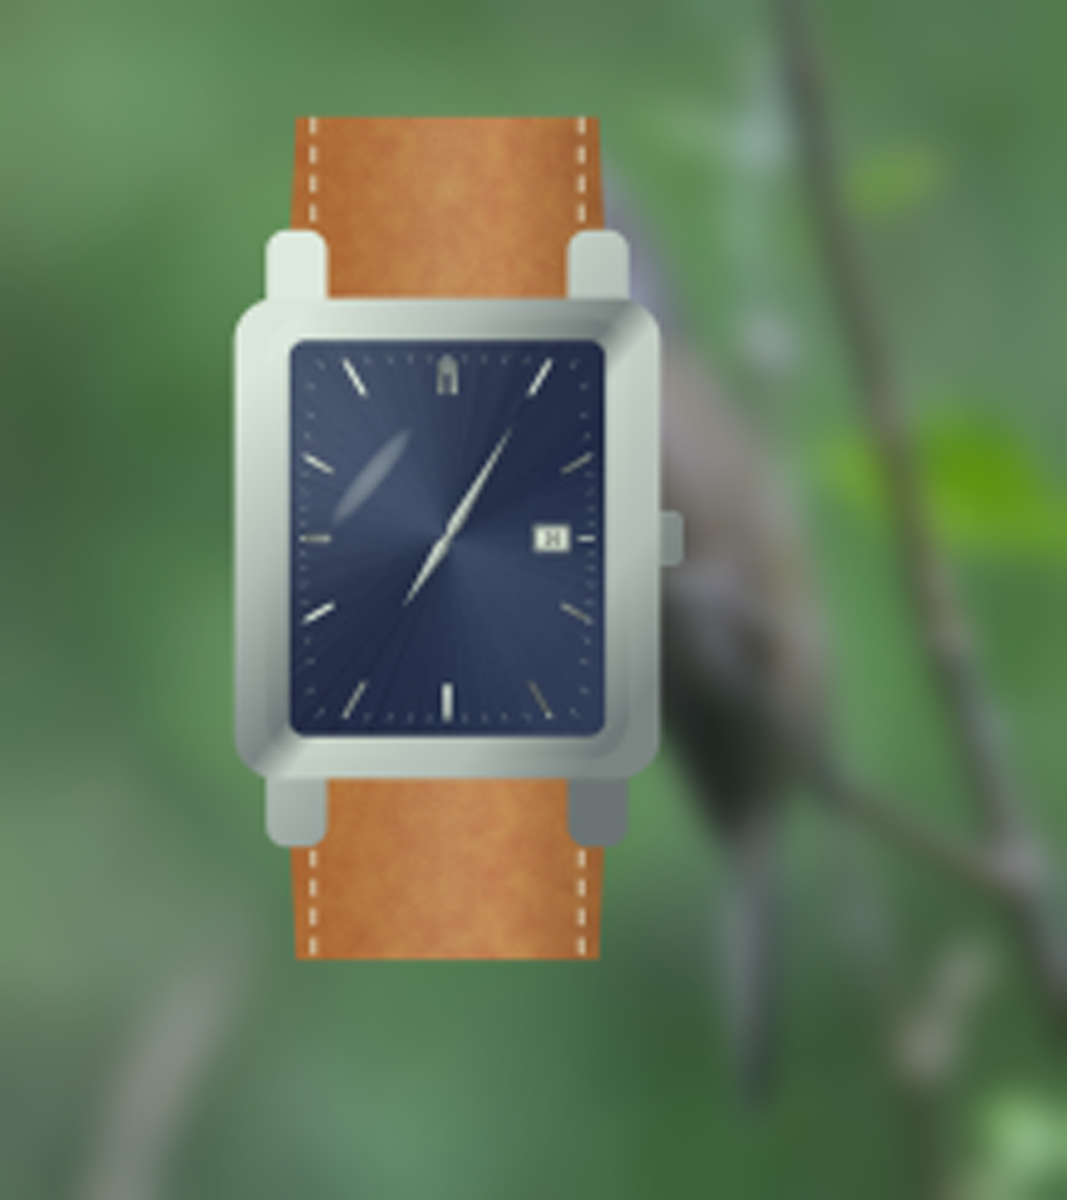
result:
7,05
